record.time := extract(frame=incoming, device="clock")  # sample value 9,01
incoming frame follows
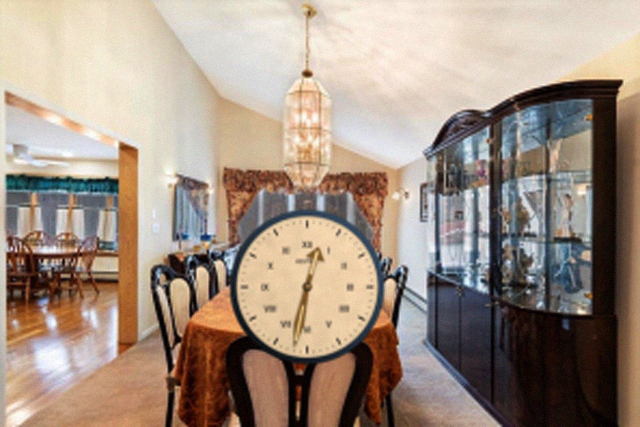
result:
12,32
